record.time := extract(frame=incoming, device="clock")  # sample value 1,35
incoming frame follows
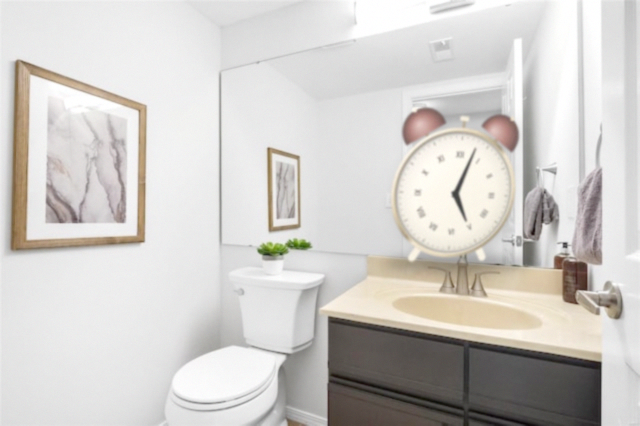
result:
5,03
